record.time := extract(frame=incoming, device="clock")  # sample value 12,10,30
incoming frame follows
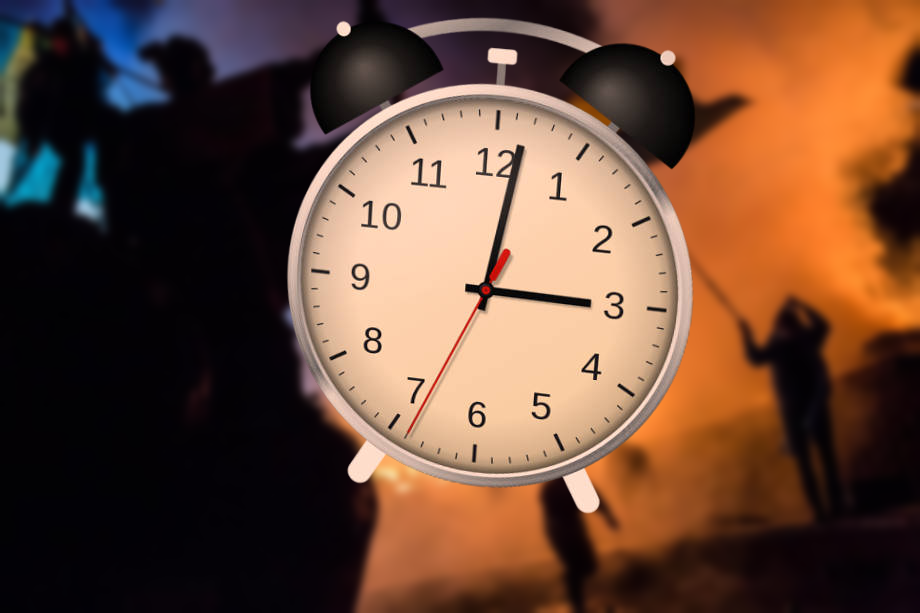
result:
3,01,34
